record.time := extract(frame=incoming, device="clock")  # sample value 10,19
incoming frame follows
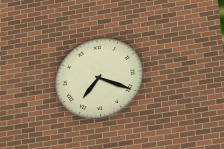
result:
7,20
